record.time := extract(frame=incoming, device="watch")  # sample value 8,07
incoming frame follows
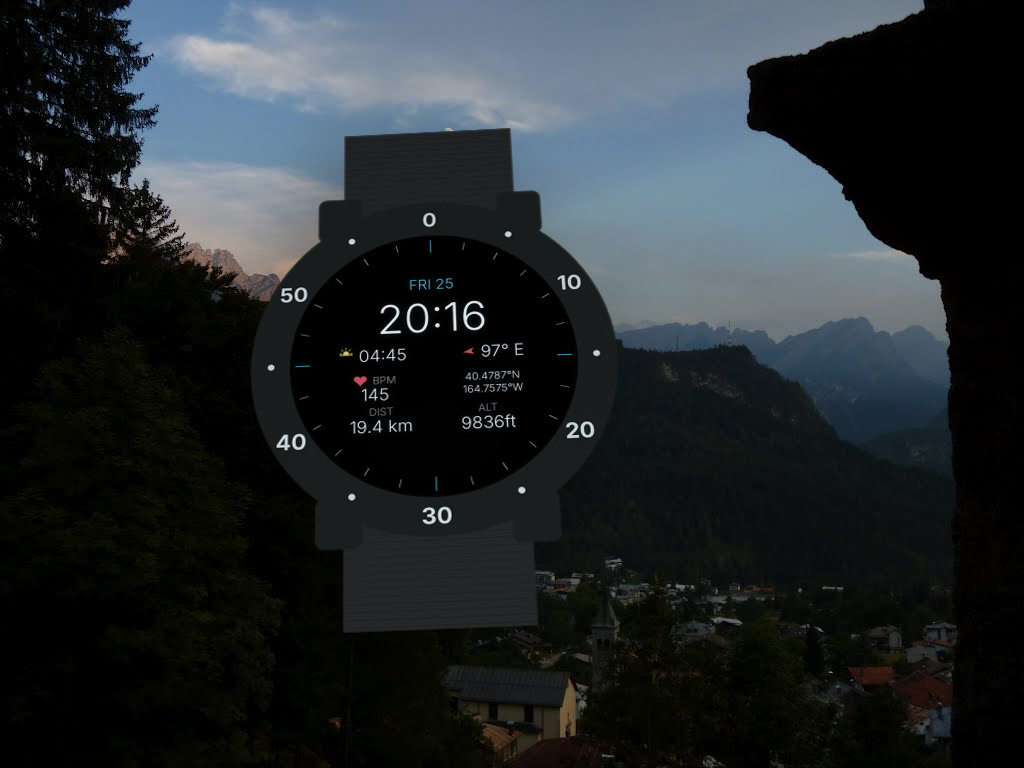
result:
20,16
